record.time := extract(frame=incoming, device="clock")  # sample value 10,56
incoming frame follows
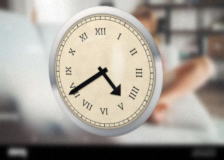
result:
4,40
